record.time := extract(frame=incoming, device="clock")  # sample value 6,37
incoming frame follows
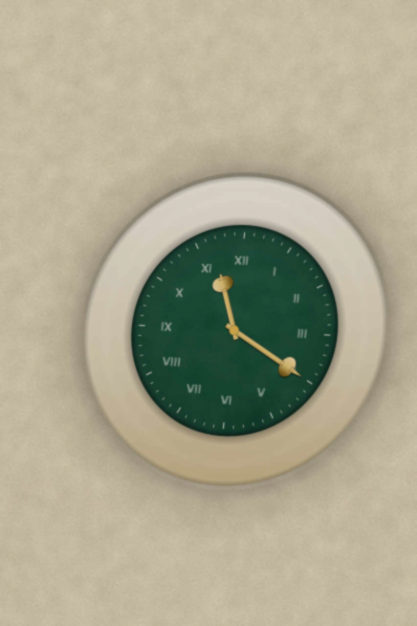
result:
11,20
